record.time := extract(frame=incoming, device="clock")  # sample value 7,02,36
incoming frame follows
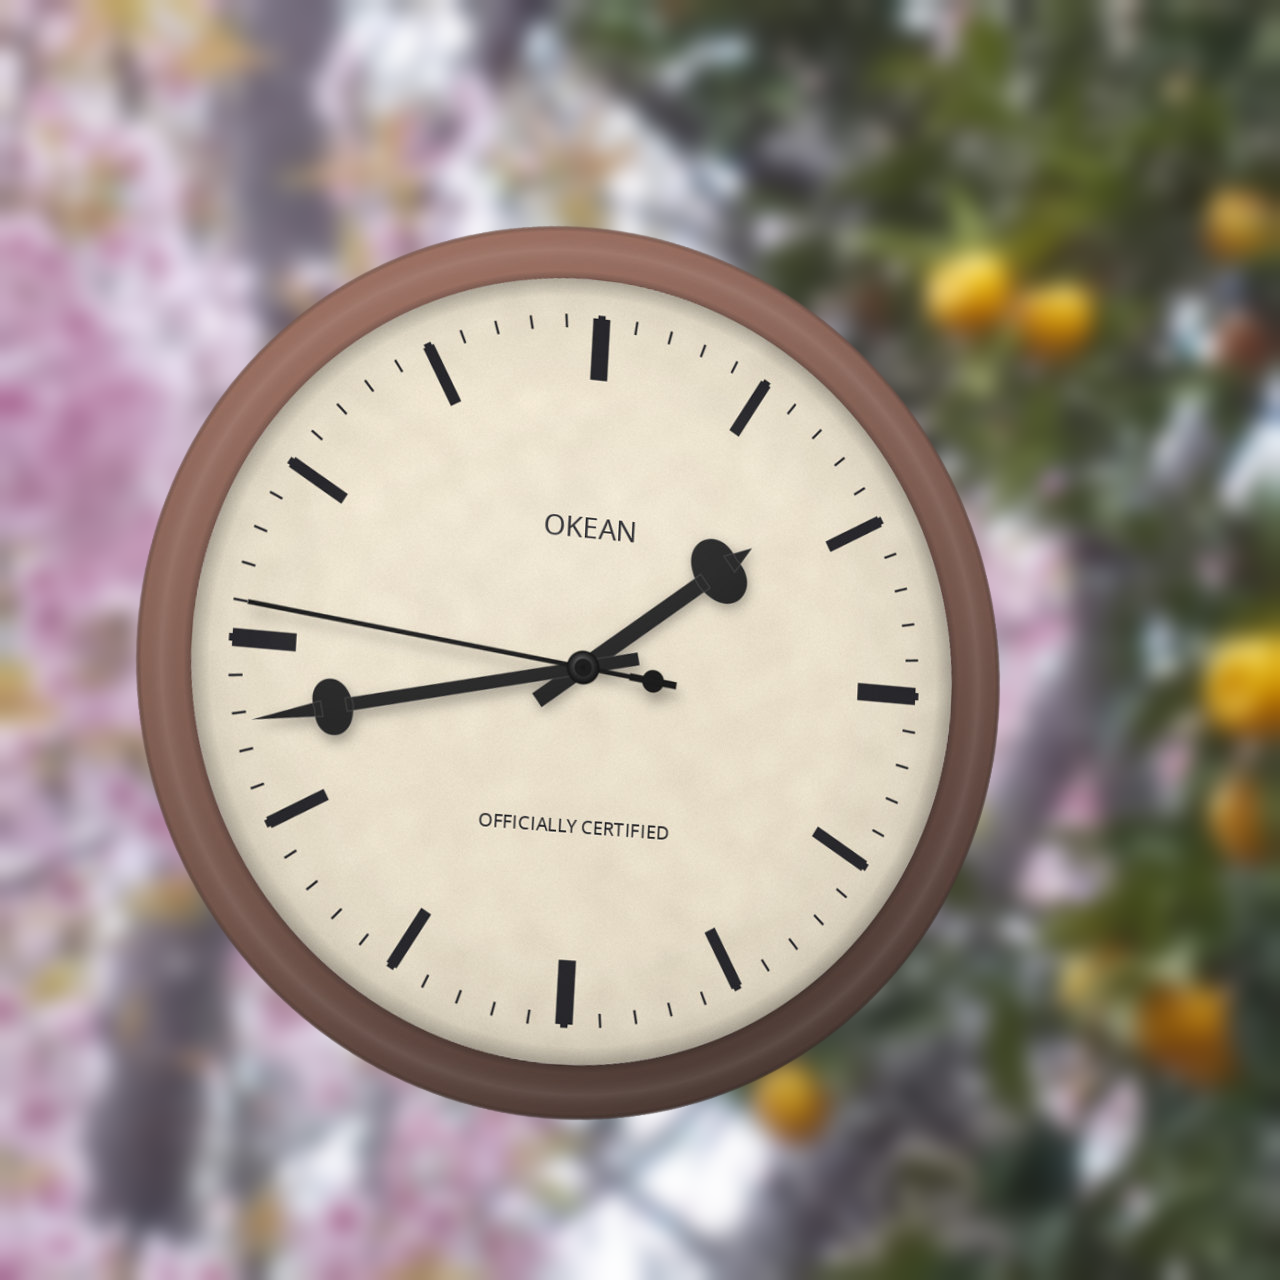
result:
1,42,46
